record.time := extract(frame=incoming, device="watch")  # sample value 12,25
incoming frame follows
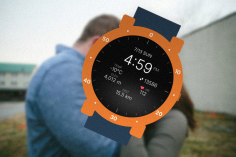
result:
4,59
